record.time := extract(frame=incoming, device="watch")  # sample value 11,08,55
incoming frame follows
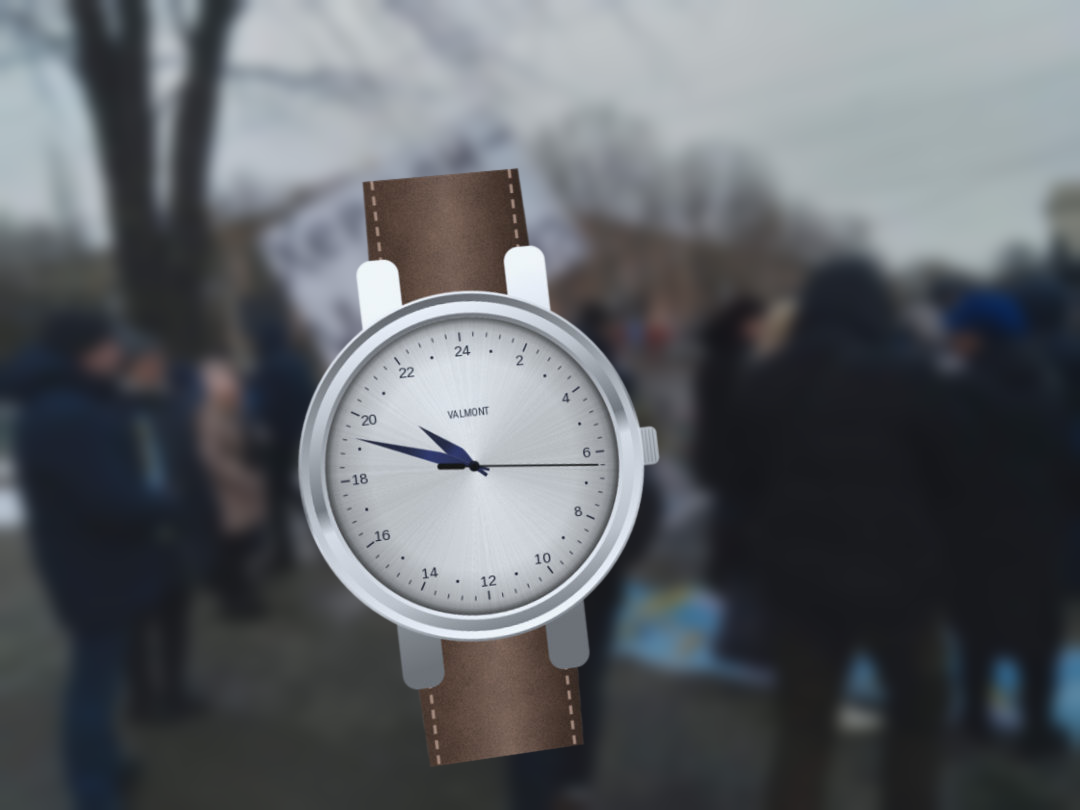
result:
20,48,16
